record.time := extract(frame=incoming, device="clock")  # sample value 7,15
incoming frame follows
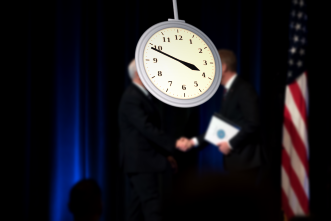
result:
3,49
